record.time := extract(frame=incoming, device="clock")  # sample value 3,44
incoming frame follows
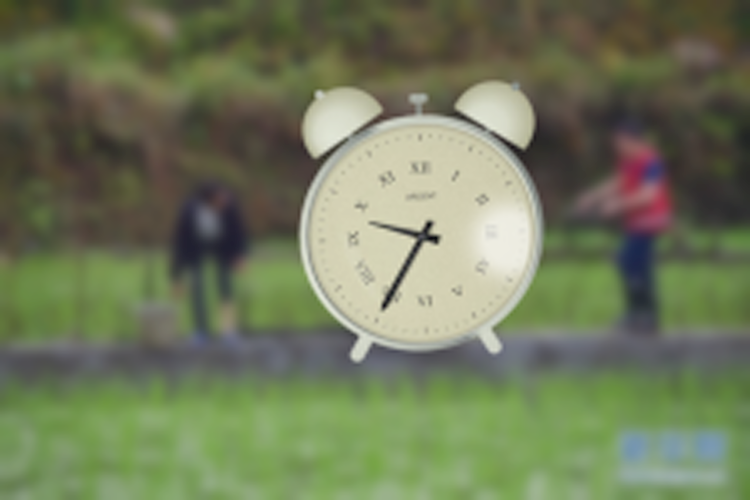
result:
9,35
